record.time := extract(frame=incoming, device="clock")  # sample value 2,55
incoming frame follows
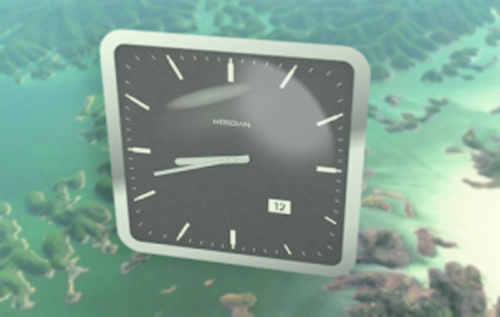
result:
8,42
